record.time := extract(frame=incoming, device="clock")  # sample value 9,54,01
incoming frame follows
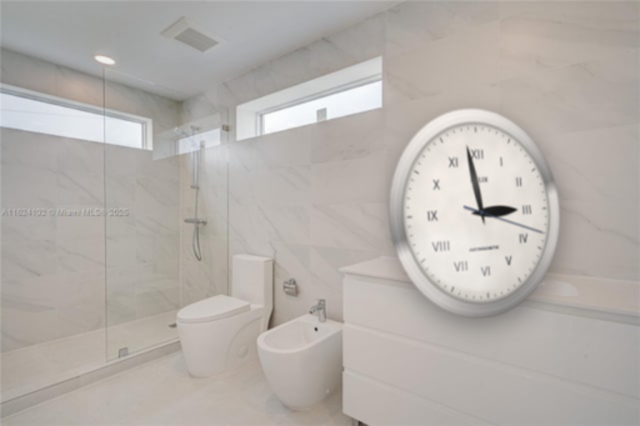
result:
2,58,18
